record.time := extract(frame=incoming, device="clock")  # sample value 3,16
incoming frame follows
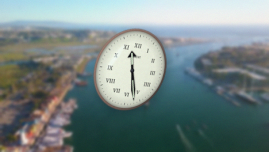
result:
11,27
